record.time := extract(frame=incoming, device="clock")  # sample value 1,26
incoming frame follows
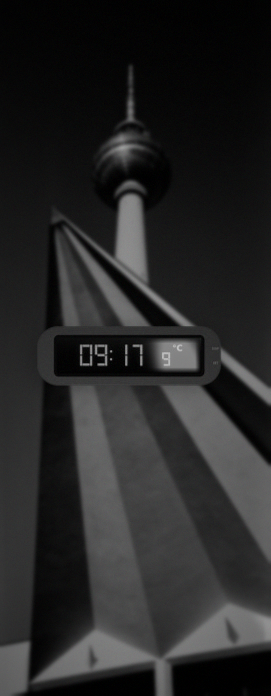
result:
9,17
